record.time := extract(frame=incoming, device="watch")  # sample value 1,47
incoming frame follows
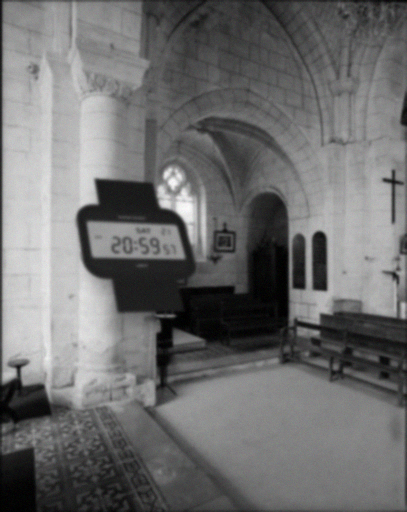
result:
20,59
